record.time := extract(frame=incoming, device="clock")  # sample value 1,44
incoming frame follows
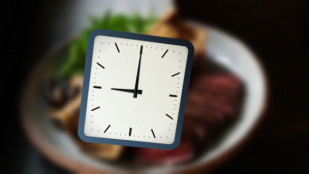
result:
9,00
